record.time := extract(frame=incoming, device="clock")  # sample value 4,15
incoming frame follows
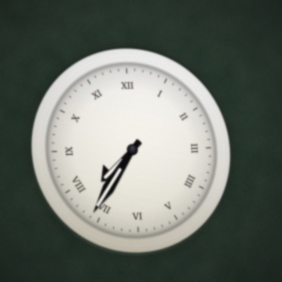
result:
7,36
